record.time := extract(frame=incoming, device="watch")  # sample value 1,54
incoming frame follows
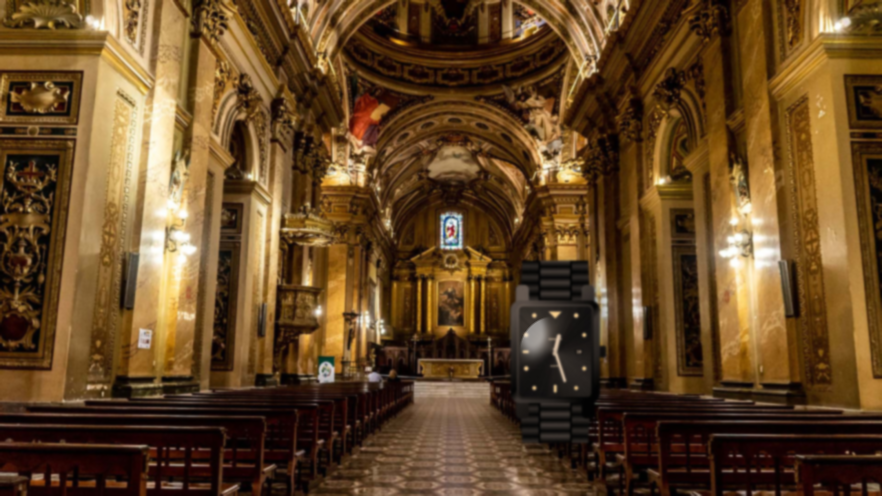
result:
12,27
